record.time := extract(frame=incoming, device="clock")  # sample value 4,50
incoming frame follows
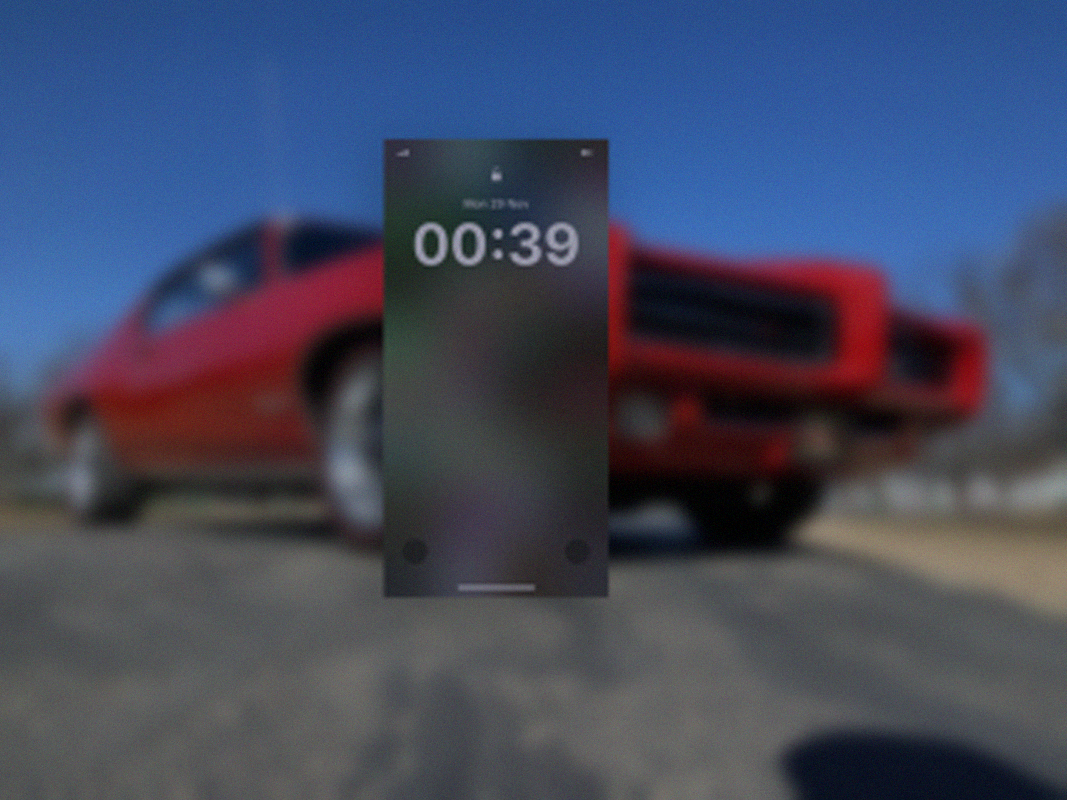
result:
0,39
